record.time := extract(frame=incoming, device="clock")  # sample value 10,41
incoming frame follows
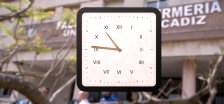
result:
10,46
